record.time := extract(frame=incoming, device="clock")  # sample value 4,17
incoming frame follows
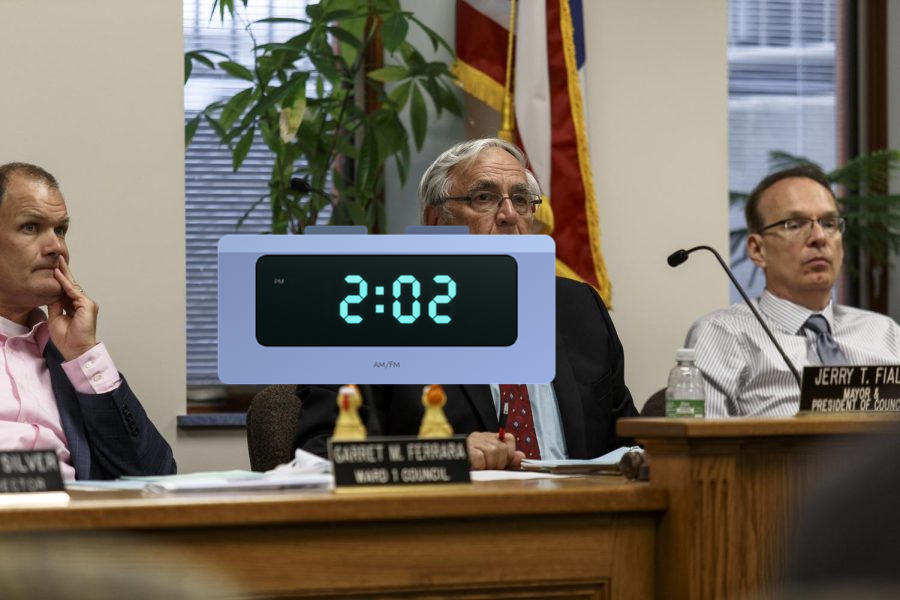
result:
2,02
